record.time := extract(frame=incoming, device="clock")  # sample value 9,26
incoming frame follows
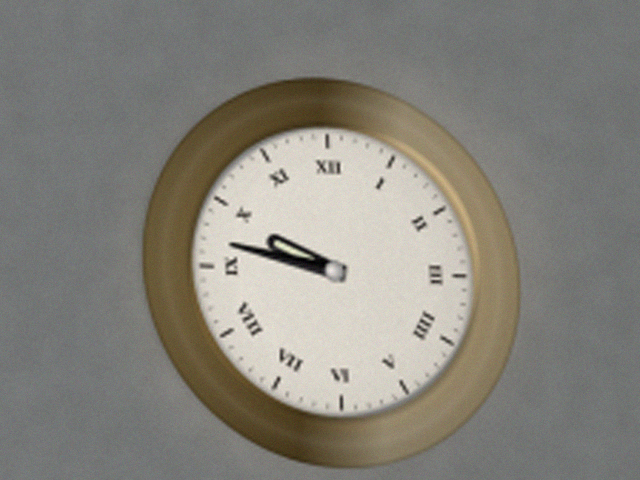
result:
9,47
